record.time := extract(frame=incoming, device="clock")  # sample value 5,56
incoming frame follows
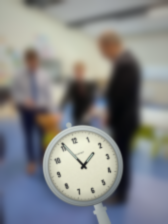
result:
1,56
